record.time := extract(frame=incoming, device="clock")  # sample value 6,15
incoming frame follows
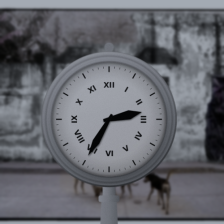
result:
2,35
